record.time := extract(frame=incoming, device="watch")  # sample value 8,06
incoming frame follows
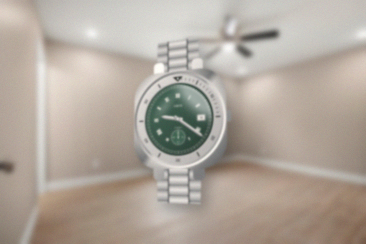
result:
9,21
